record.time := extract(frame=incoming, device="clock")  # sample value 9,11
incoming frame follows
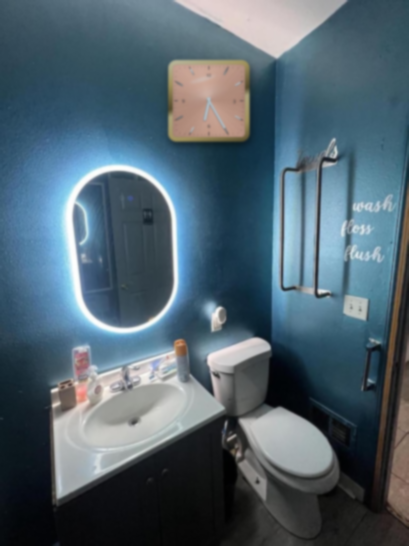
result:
6,25
